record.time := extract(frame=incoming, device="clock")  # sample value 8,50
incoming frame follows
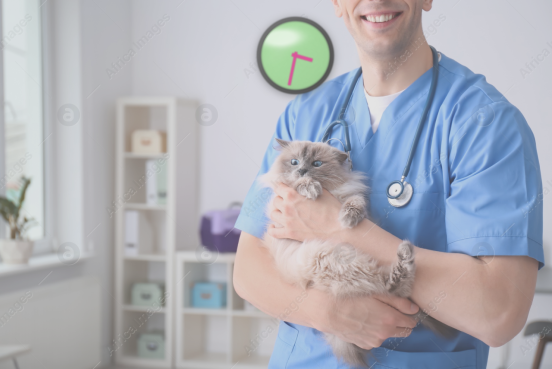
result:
3,32
